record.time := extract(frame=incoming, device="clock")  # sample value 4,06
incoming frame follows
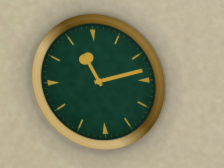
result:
11,13
